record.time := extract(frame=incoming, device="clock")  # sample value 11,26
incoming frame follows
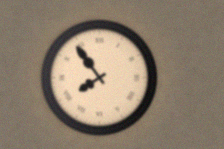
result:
7,54
